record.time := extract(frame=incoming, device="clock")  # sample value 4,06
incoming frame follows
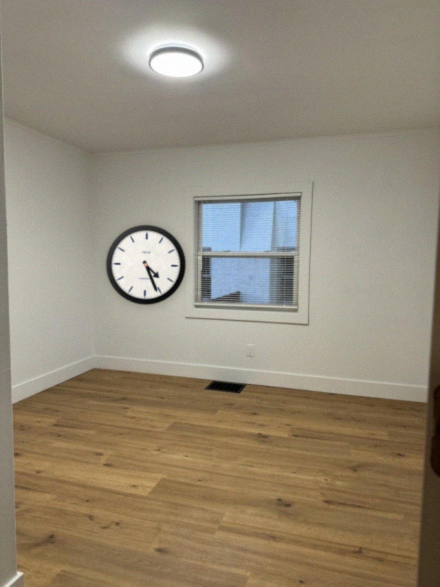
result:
4,26
